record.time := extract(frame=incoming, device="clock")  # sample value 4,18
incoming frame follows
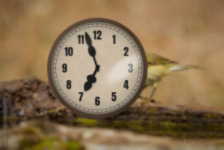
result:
6,57
